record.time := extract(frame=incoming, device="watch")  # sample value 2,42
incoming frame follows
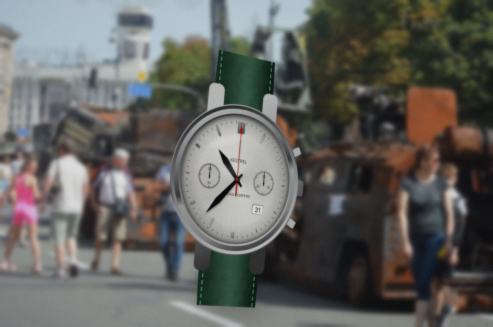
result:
10,37
